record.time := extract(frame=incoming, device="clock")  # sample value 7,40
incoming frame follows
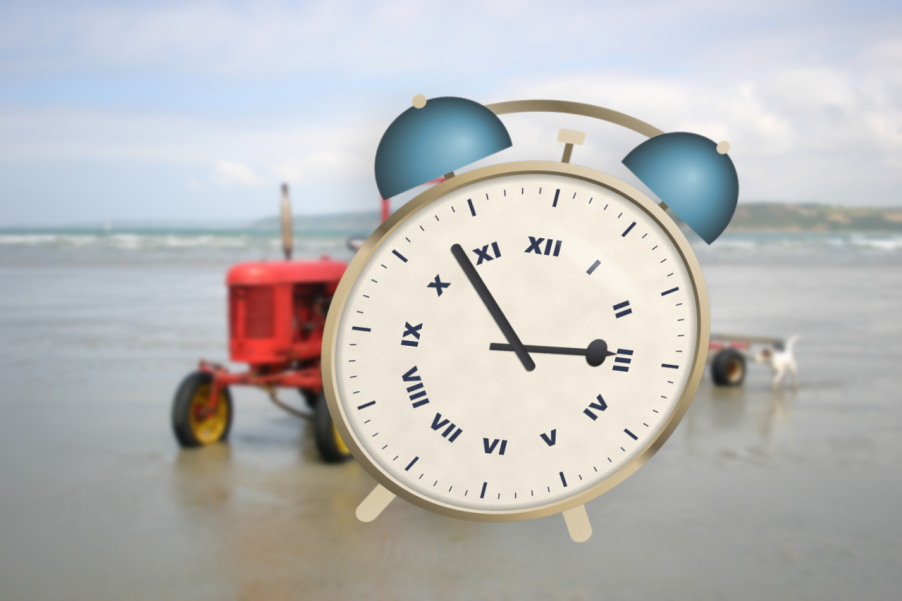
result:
2,53
